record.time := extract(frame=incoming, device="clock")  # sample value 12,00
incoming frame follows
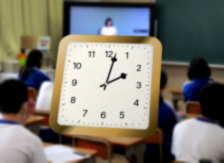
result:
2,02
